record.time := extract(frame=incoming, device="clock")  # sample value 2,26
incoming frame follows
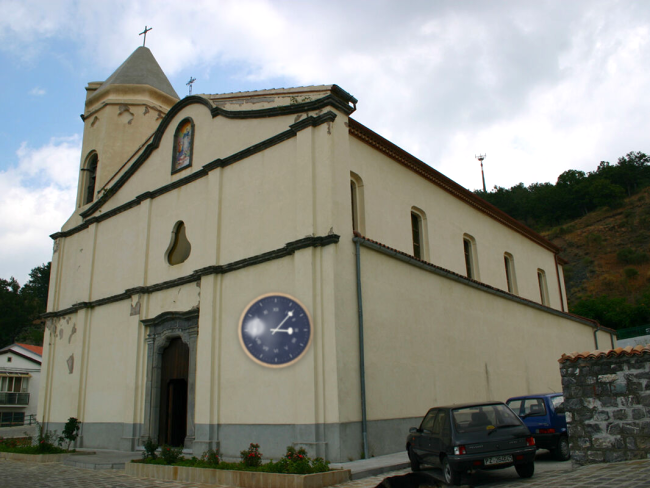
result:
3,07
